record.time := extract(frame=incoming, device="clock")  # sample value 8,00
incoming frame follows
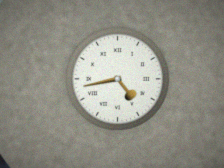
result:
4,43
